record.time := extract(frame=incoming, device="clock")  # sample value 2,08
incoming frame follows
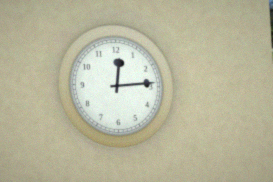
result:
12,14
